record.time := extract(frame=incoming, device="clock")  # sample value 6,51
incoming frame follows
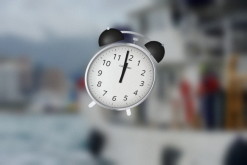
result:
11,59
